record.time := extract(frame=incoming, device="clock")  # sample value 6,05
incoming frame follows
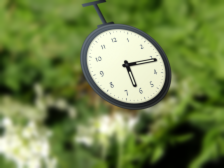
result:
6,16
